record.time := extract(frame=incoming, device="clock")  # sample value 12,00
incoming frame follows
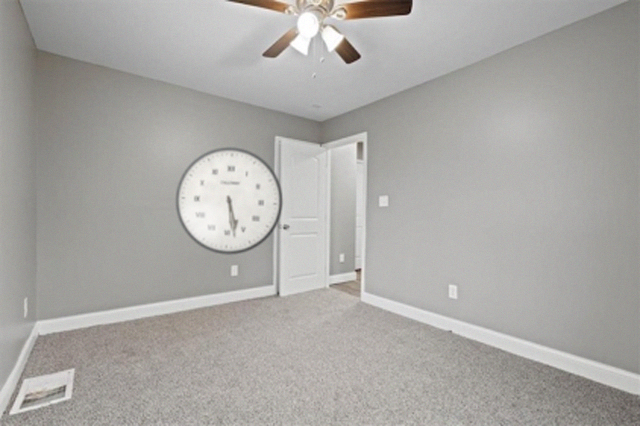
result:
5,28
